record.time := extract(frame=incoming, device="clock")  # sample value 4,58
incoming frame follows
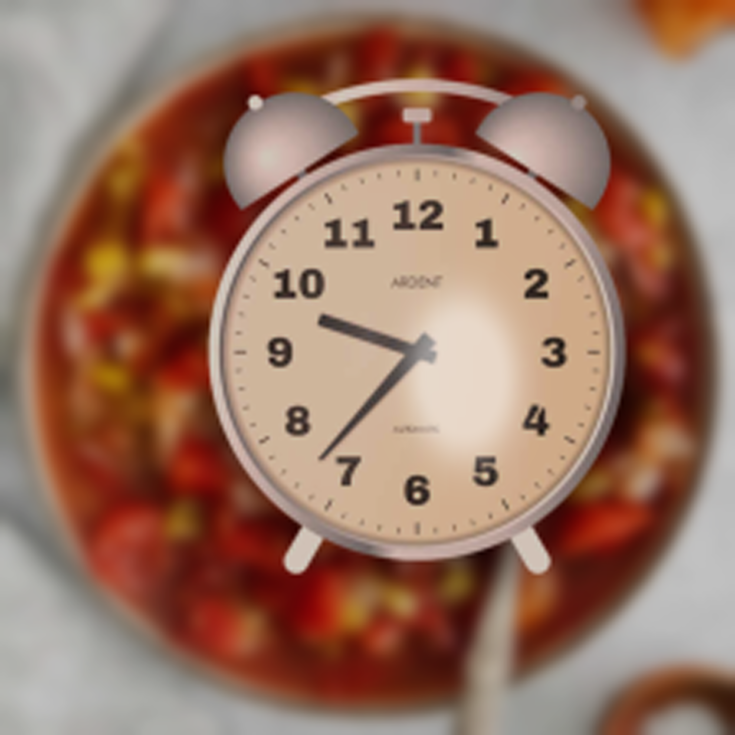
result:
9,37
